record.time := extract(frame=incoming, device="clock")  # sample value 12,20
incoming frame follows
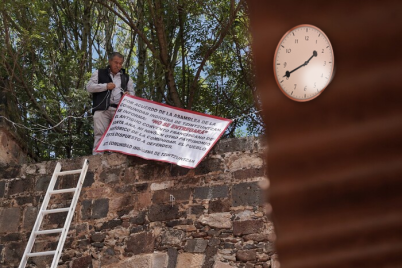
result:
1,41
